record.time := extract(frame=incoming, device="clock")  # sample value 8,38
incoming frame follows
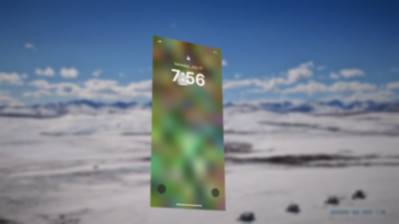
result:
7,56
